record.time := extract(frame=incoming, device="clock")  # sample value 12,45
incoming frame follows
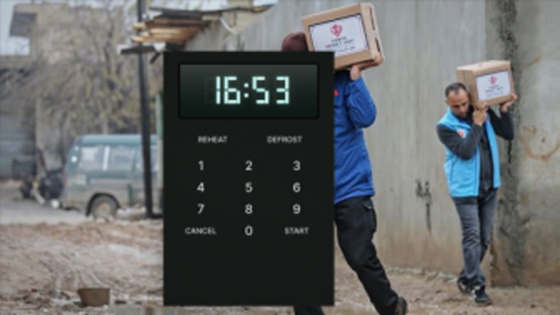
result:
16,53
